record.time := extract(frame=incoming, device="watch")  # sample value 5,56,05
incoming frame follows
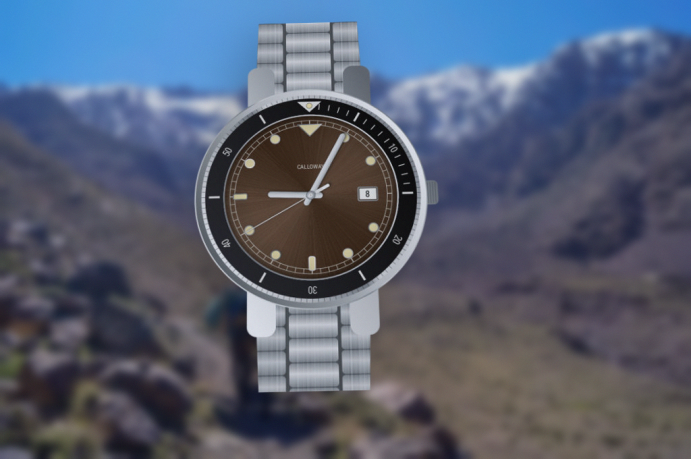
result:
9,04,40
